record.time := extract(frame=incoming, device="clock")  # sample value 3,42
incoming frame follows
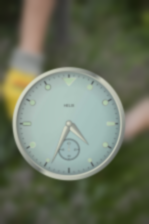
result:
4,34
